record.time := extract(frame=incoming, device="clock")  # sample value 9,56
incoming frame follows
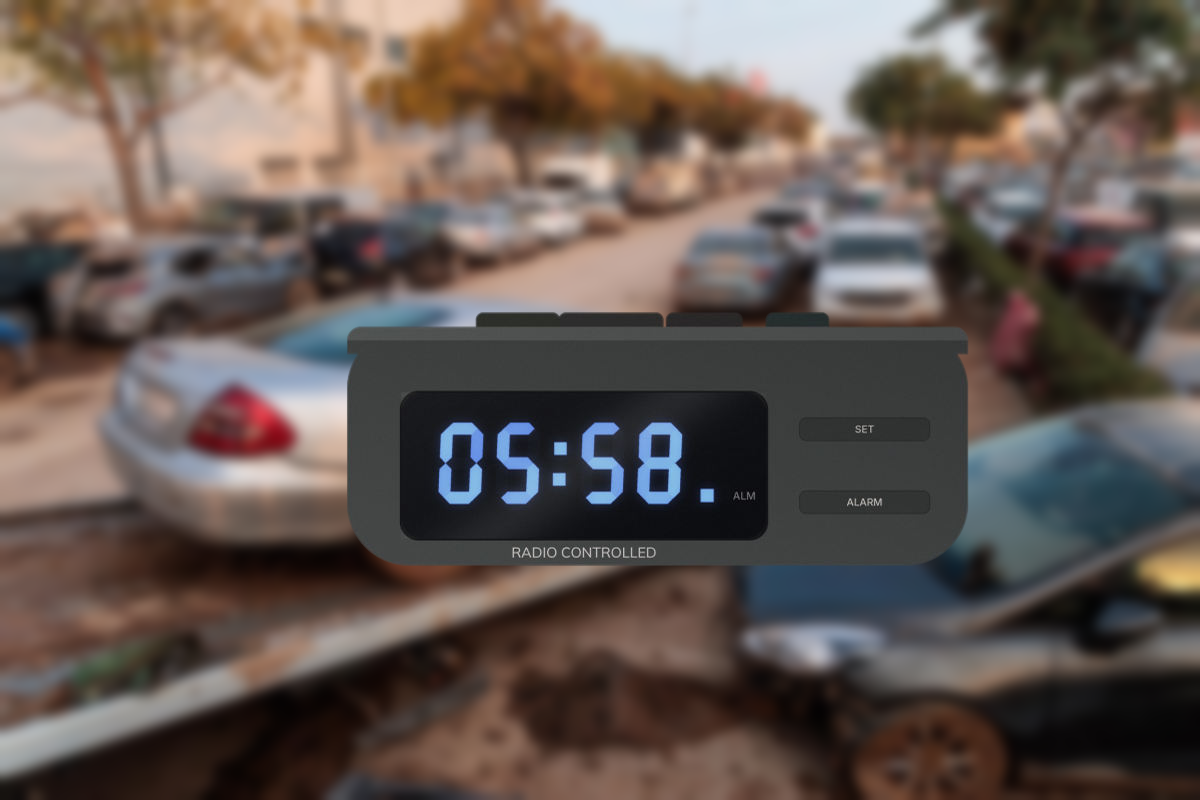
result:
5,58
